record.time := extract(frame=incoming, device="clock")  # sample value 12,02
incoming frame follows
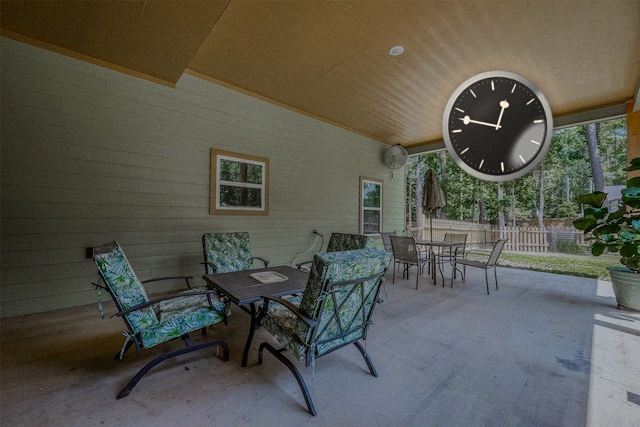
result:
12,48
